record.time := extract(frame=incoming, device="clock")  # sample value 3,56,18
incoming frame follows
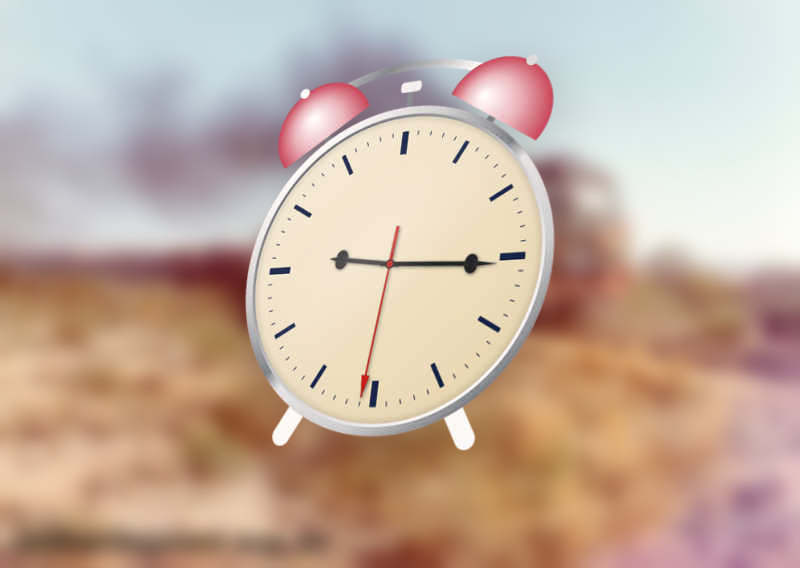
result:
9,15,31
